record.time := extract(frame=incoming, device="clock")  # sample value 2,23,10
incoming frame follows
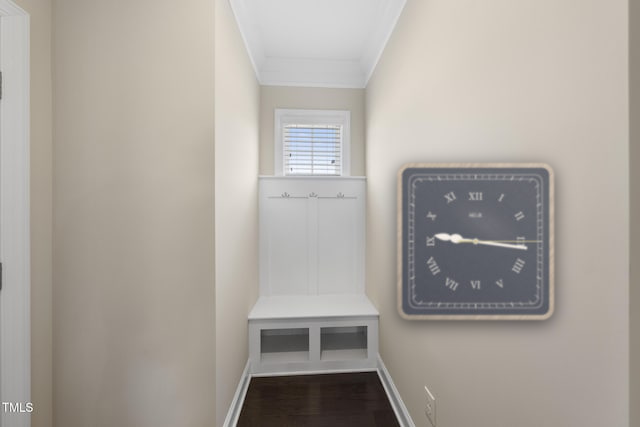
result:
9,16,15
